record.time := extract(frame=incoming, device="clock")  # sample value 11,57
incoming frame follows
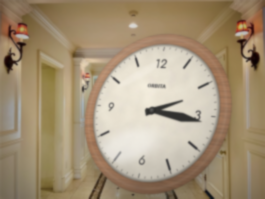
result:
2,16
